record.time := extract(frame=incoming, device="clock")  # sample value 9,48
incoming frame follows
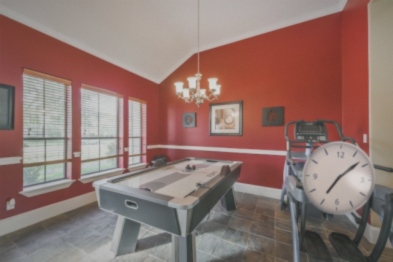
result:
7,08
